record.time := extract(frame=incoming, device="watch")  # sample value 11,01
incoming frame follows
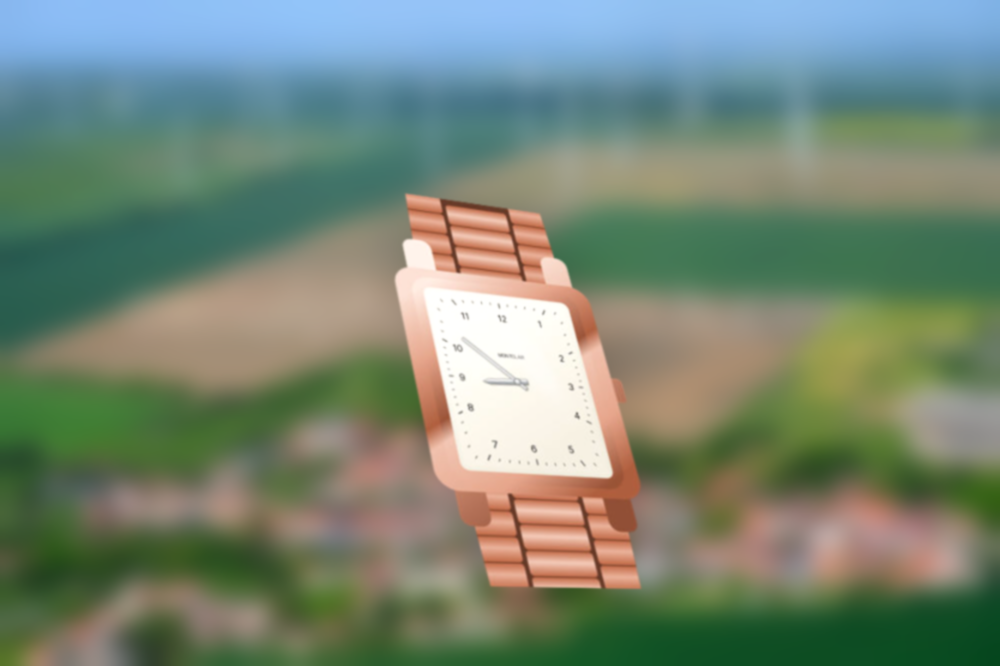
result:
8,52
